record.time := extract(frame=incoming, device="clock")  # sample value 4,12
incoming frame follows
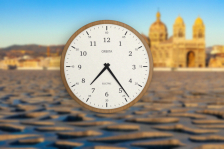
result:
7,24
